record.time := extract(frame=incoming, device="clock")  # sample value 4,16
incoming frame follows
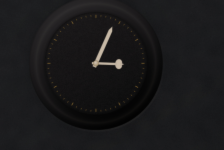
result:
3,04
